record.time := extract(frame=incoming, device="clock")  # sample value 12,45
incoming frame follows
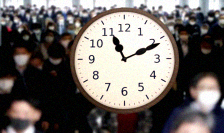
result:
11,11
